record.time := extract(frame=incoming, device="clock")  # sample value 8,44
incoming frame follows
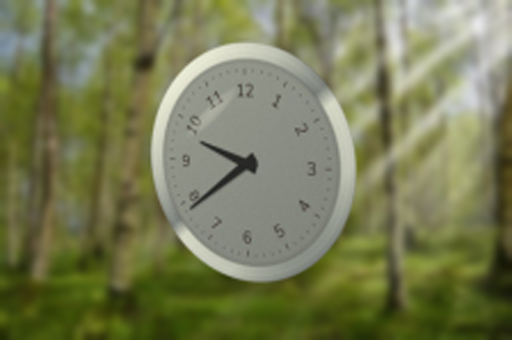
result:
9,39
